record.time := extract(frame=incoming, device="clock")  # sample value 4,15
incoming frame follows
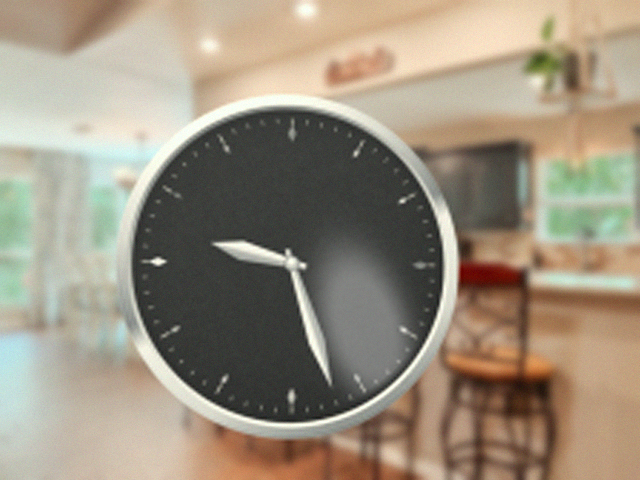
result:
9,27
